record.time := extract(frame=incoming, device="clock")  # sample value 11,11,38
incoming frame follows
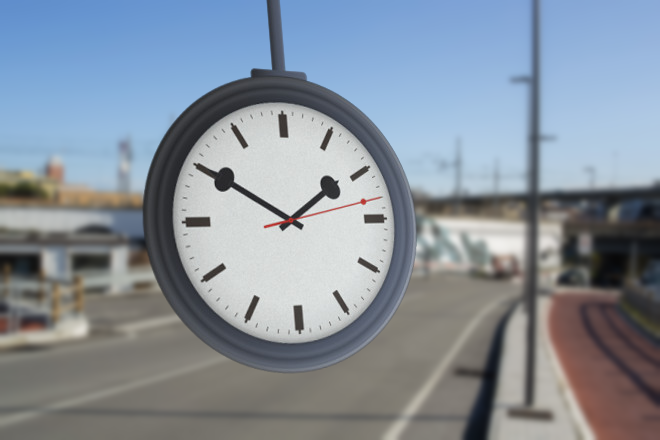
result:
1,50,13
